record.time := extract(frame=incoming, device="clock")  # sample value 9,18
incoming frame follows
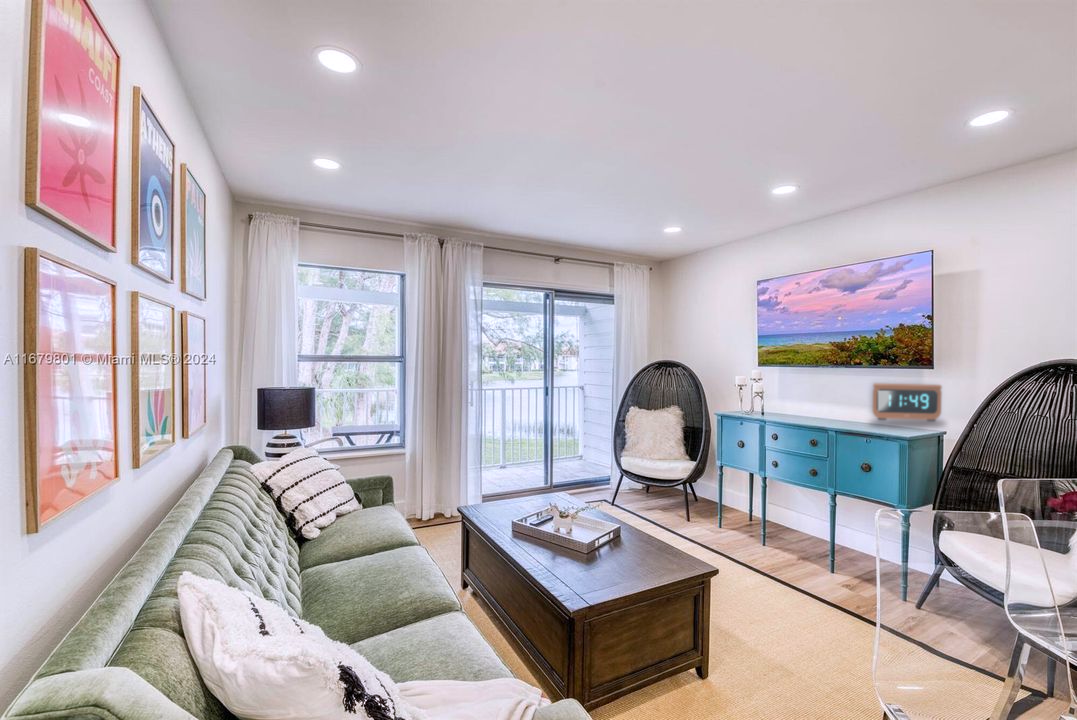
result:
11,49
